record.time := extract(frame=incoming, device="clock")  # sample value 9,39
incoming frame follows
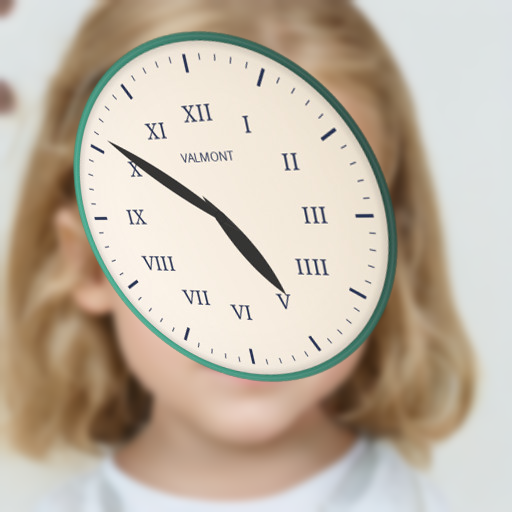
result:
4,51
